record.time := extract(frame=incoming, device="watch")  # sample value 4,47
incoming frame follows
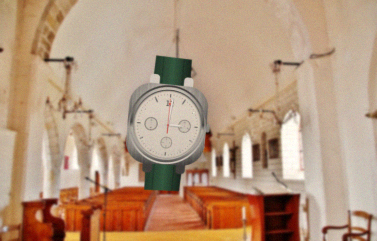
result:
3,01
